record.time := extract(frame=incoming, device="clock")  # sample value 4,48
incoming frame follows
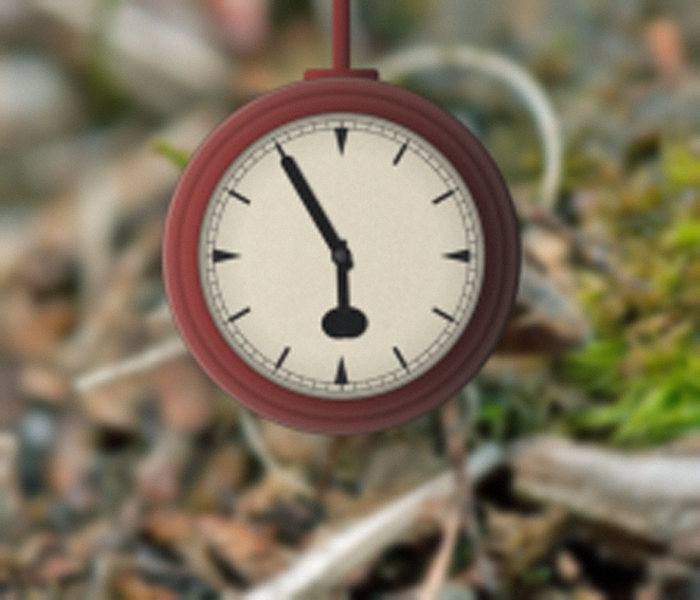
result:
5,55
